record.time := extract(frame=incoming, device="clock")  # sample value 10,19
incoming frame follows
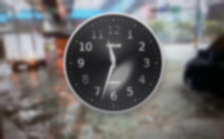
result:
11,33
